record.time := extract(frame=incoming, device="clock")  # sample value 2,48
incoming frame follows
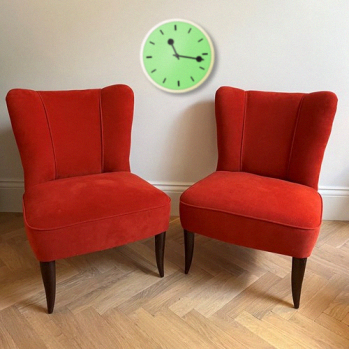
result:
11,17
